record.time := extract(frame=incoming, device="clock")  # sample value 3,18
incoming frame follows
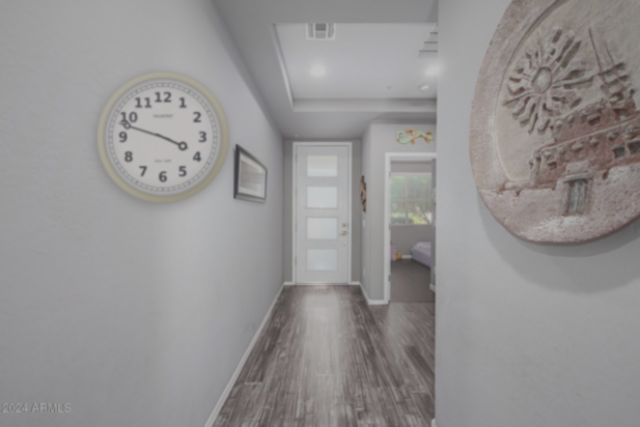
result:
3,48
